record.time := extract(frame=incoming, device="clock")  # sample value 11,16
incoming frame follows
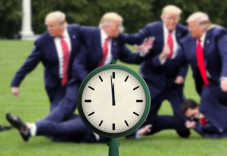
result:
11,59
